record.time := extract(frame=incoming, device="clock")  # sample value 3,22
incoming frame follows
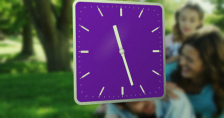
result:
11,27
